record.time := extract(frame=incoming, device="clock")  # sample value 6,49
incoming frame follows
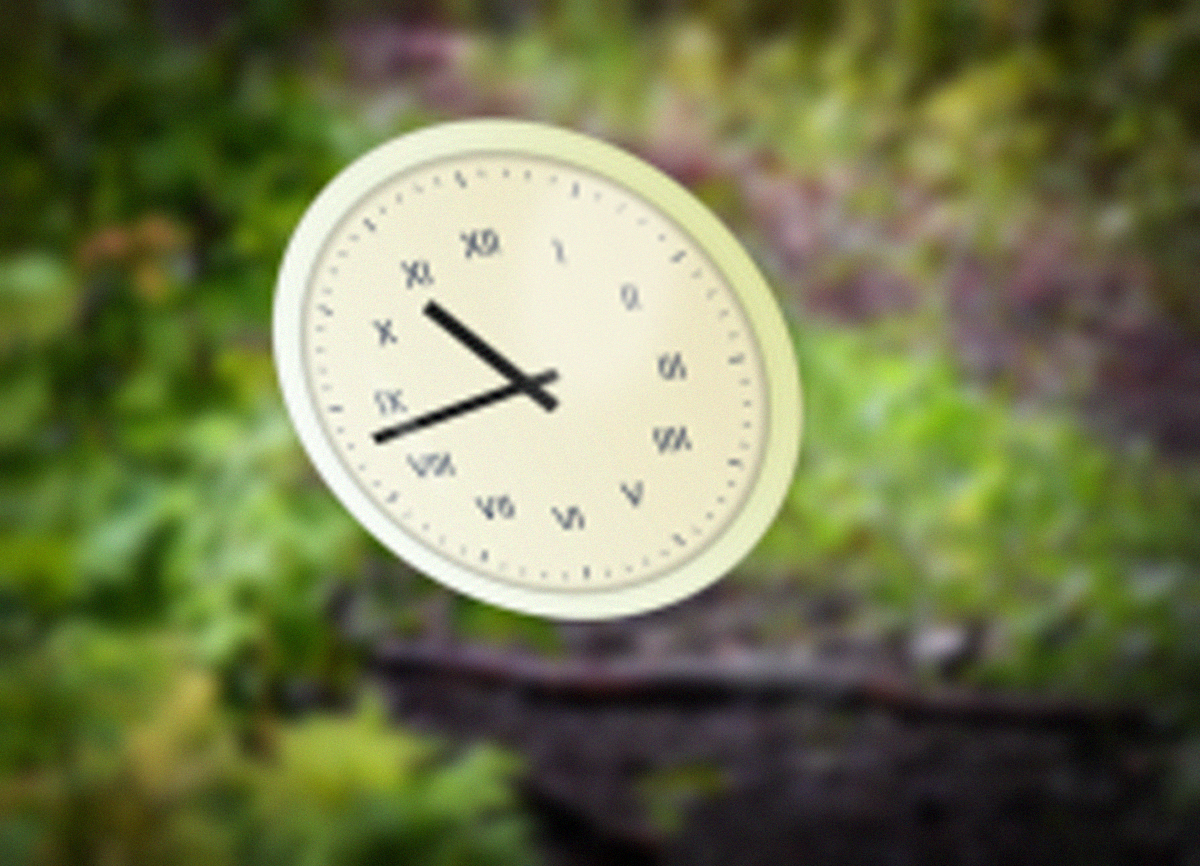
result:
10,43
